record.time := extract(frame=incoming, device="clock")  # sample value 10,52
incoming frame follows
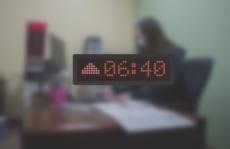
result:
6,40
